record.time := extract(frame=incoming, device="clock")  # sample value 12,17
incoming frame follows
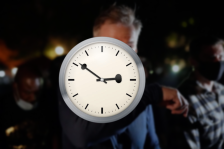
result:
2,51
